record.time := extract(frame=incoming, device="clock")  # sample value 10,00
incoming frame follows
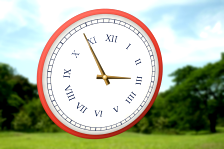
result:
2,54
